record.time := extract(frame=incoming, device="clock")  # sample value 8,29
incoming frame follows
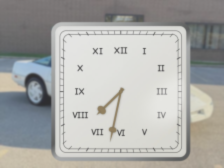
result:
7,32
